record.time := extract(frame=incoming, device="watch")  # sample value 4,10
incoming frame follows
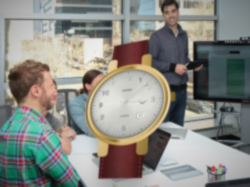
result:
3,08
